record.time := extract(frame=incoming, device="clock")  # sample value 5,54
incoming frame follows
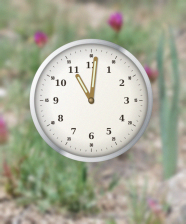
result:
11,01
